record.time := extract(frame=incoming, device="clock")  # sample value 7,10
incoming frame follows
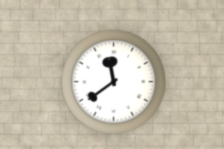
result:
11,39
